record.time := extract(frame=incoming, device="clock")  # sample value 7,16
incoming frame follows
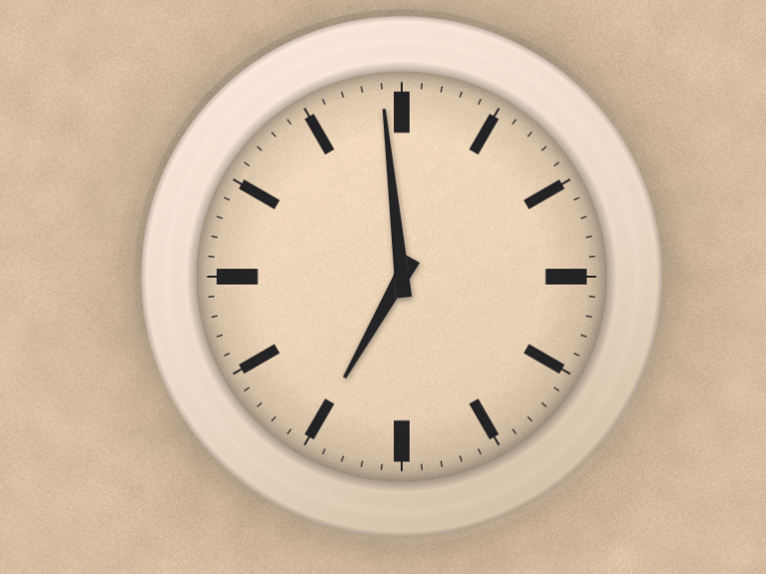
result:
6,59
